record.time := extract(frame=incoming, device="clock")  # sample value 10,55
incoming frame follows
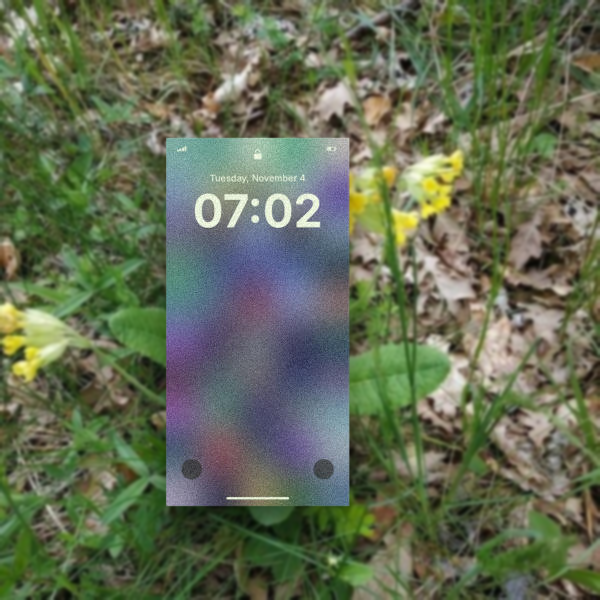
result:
7,02
